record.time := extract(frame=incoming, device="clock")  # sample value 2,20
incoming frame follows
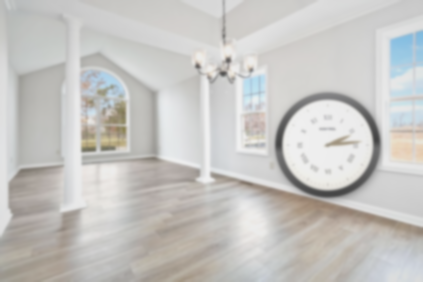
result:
2,14
